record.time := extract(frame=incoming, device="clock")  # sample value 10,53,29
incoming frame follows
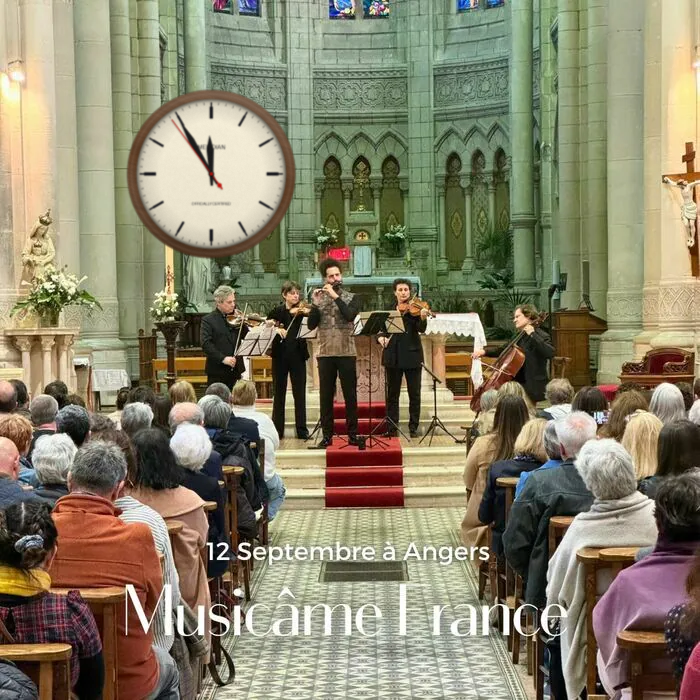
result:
11,54,54
